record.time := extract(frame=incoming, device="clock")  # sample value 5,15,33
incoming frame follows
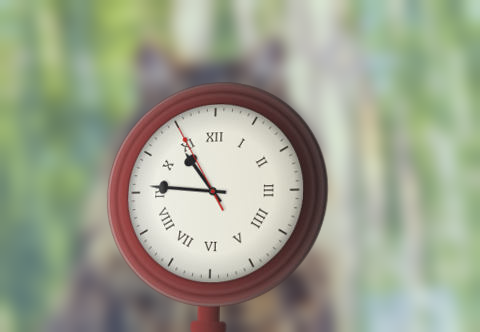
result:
10,45,55
